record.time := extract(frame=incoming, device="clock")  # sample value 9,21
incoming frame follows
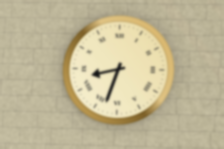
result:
8,33
